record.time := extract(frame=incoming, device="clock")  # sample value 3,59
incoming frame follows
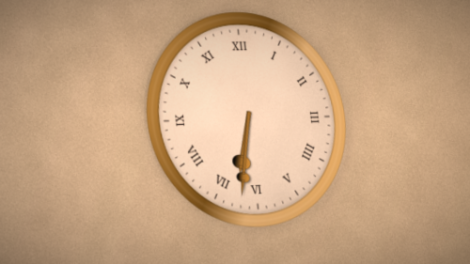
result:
6,32
